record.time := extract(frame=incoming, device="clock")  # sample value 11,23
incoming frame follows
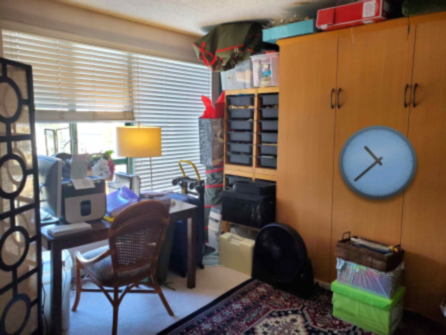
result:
10,38
